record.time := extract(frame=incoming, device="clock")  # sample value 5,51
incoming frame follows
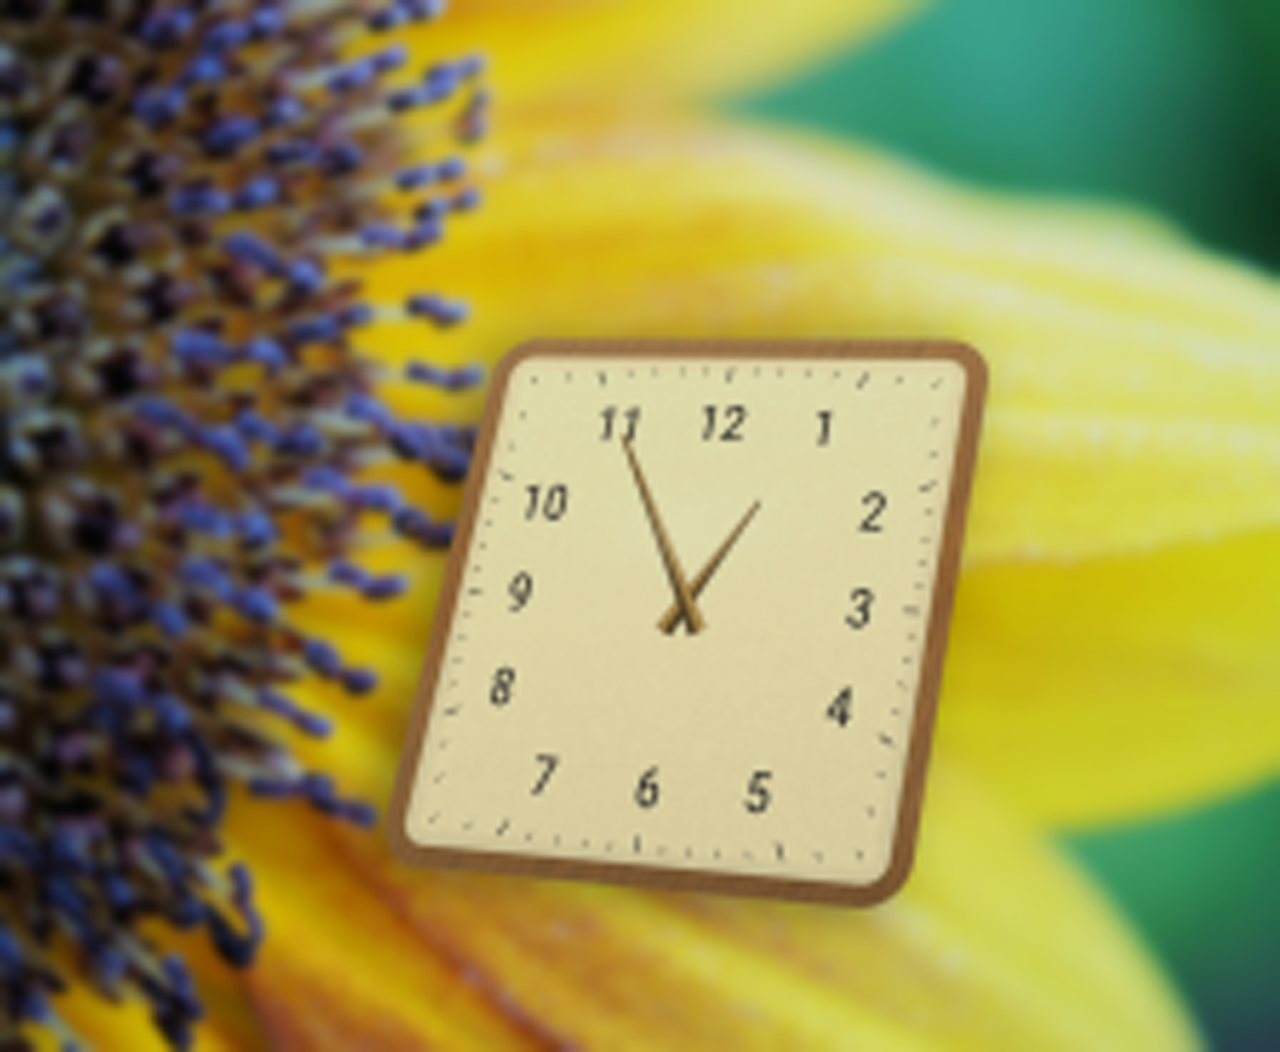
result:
12,55
